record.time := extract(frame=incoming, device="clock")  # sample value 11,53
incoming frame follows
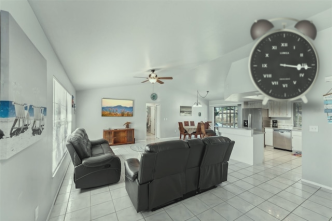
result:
3,16
